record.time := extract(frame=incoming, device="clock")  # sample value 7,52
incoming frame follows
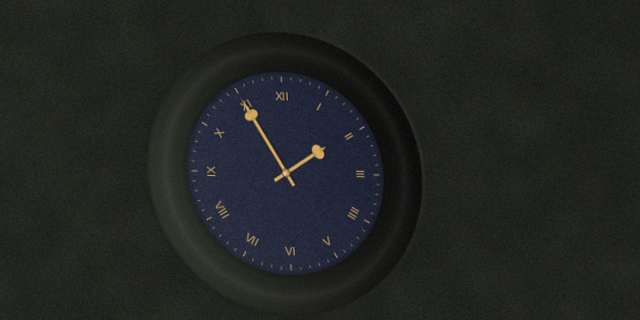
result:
1,55
